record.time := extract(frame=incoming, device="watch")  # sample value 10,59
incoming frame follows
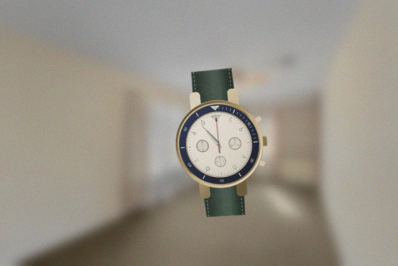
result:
10,54
